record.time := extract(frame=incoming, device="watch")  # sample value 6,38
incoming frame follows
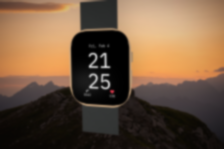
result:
21,25
